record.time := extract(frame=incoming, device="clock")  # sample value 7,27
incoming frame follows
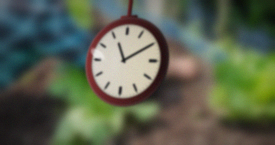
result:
11,10
